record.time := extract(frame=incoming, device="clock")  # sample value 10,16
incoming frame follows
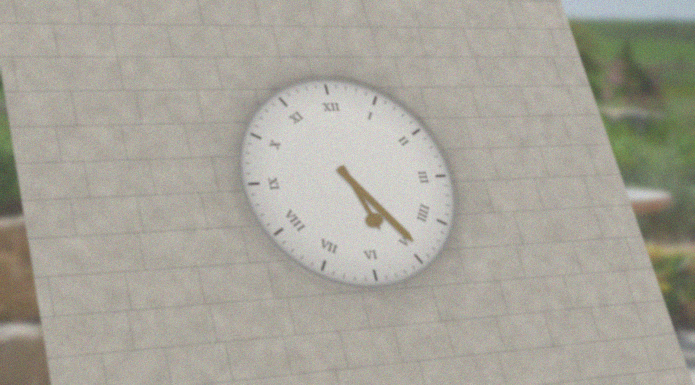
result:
5,24
